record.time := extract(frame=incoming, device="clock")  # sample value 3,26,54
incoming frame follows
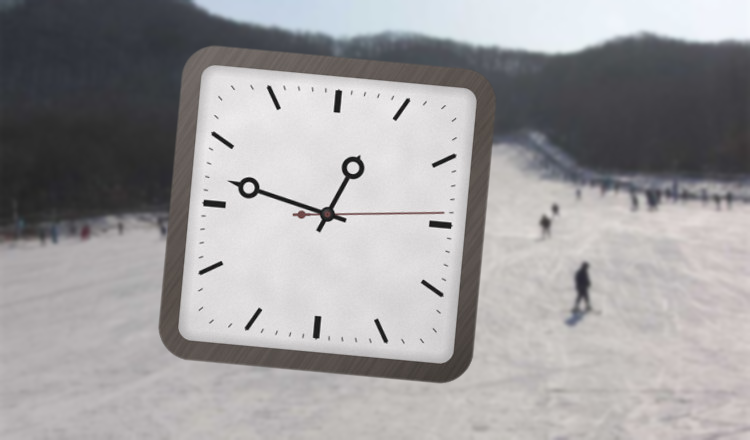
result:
12,47,14
